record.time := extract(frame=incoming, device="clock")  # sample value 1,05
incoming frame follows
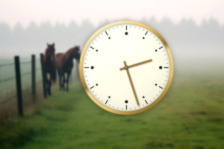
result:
2,27
